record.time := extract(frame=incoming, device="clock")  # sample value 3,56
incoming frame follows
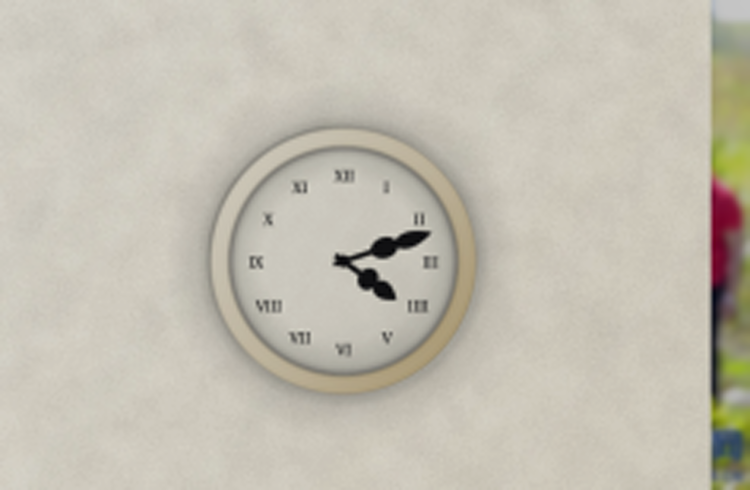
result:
4,12
